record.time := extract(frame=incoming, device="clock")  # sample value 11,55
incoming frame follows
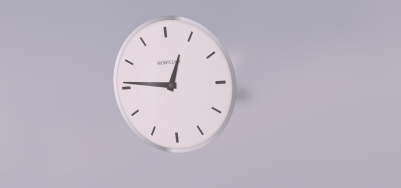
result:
12,46
